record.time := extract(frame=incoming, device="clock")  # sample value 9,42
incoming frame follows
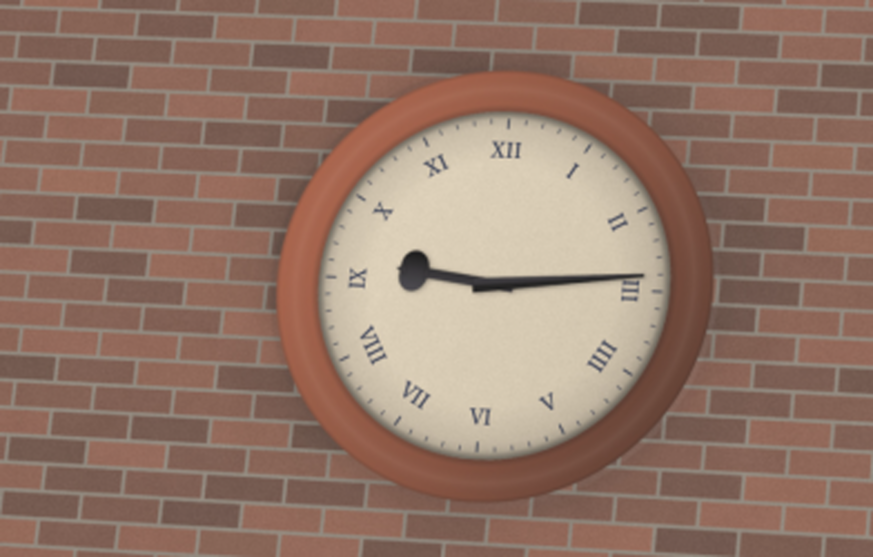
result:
9,14
